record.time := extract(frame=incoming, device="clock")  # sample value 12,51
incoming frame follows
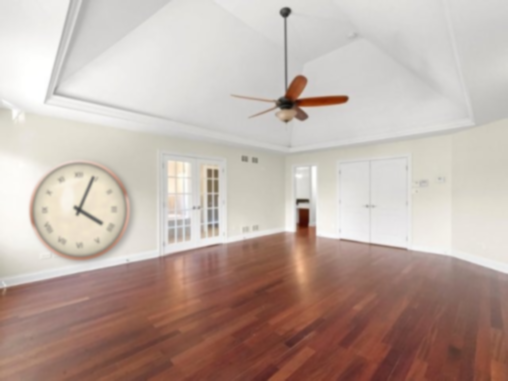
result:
4,04
